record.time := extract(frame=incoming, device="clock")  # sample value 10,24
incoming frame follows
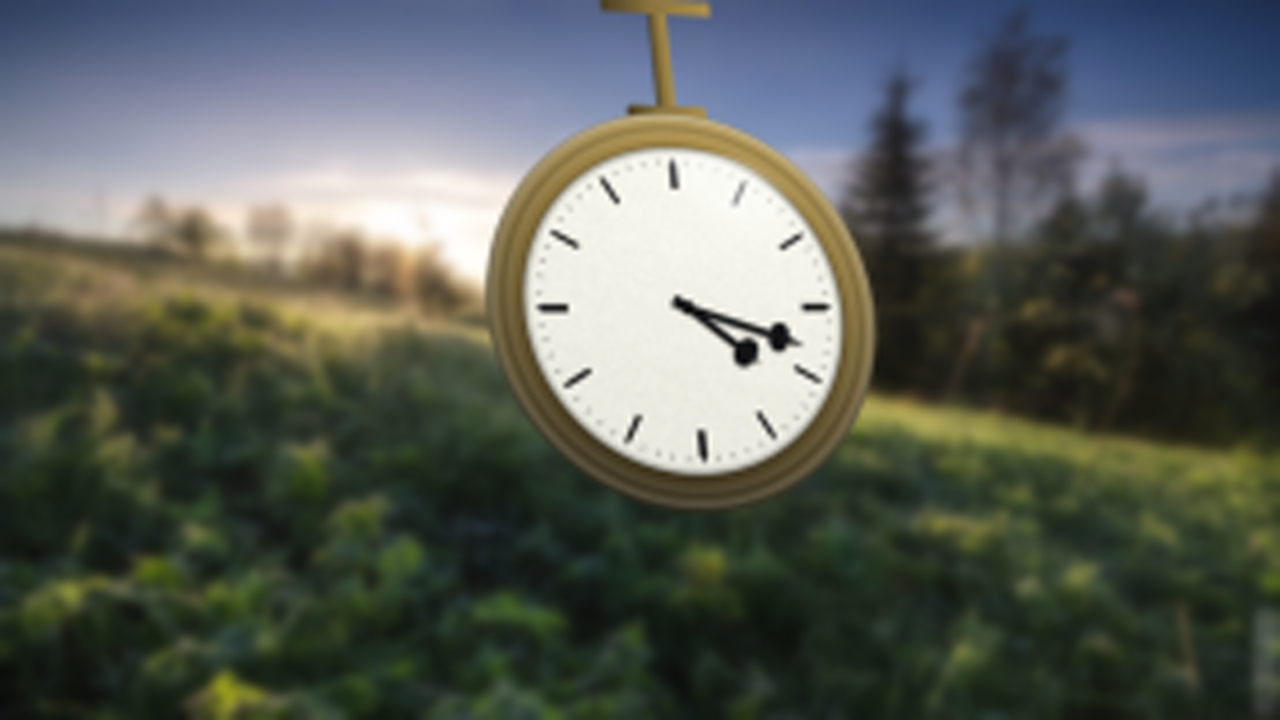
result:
4,18
